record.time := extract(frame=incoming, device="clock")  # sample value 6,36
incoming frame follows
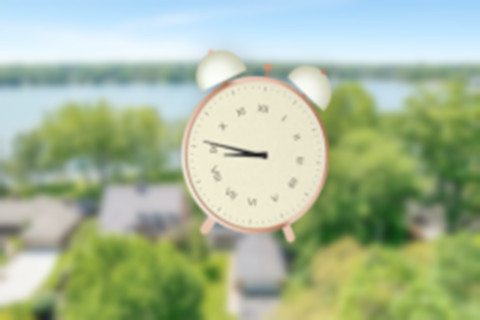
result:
8,46
